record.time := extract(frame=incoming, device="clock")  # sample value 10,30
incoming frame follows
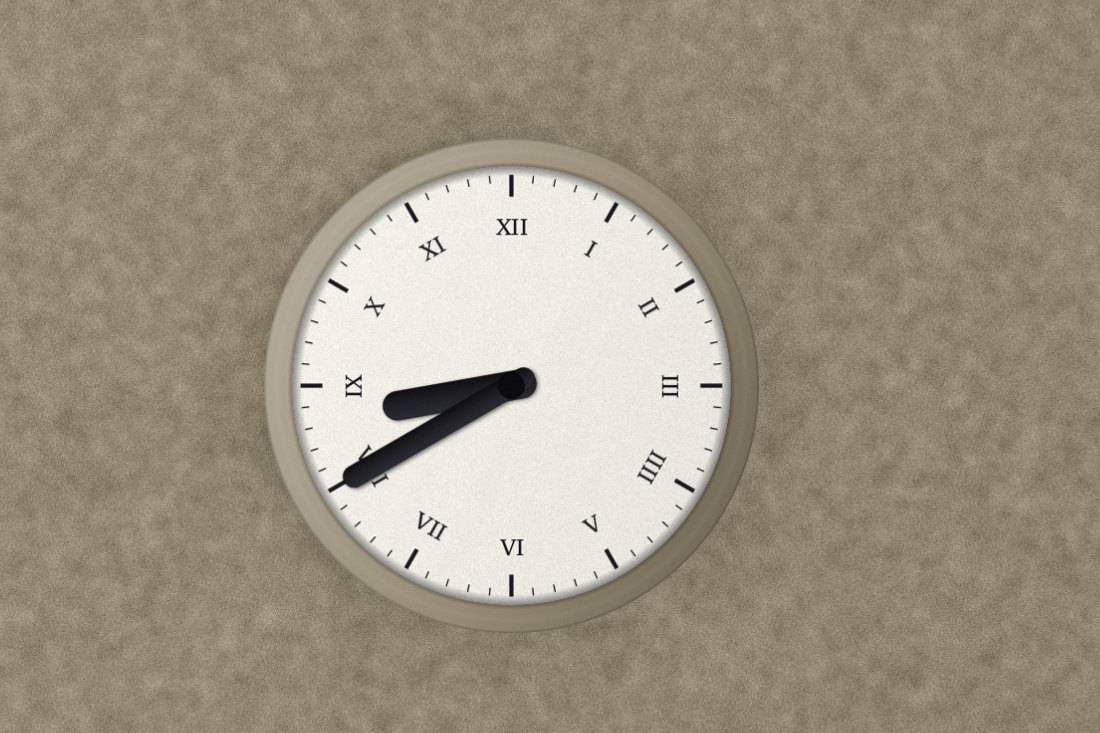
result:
8,40
